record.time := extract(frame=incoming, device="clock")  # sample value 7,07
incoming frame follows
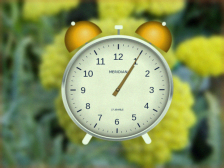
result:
1,05
